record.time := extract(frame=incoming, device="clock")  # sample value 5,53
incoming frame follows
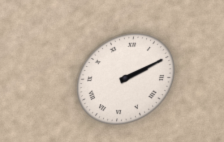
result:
2,10
